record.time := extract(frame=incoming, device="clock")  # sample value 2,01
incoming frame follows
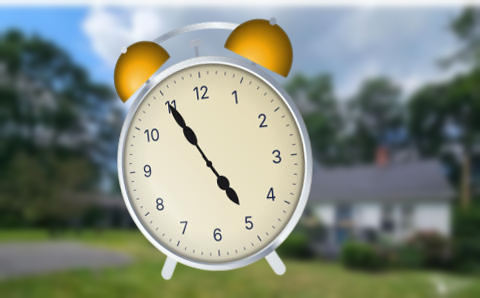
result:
4,55
